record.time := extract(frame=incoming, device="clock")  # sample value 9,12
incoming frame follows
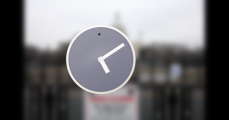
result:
5,10
